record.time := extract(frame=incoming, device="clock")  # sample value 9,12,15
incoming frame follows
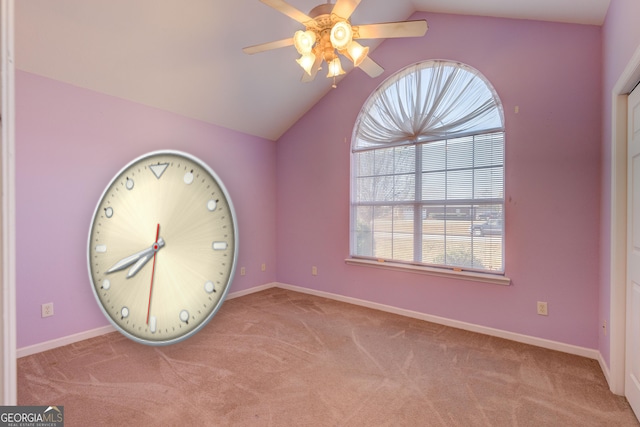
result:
7,41,31
